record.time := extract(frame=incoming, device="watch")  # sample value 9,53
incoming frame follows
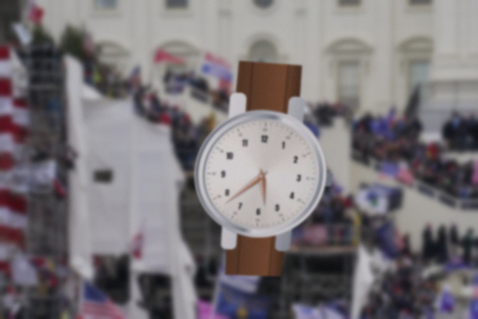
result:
5,38
